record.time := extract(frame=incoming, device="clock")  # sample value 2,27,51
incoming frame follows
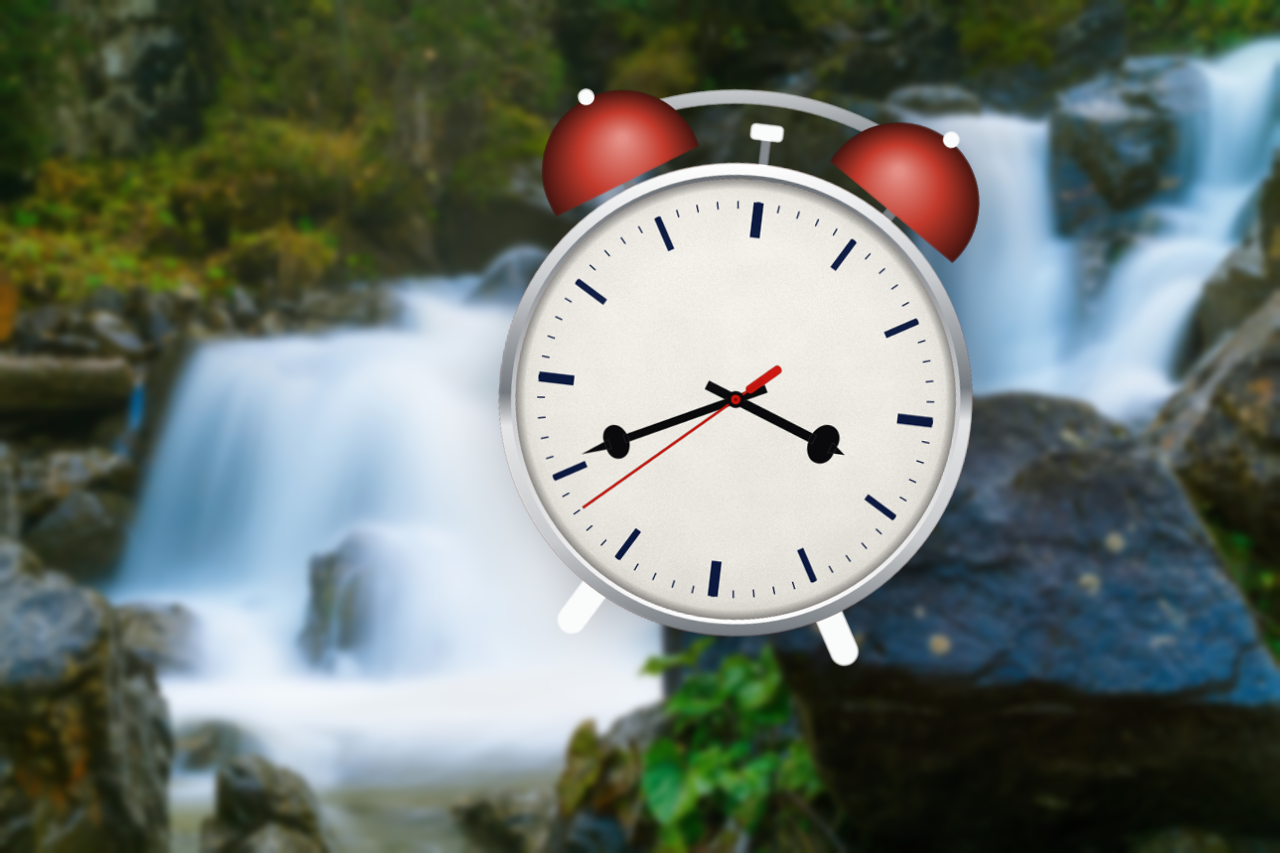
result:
3,40,38
